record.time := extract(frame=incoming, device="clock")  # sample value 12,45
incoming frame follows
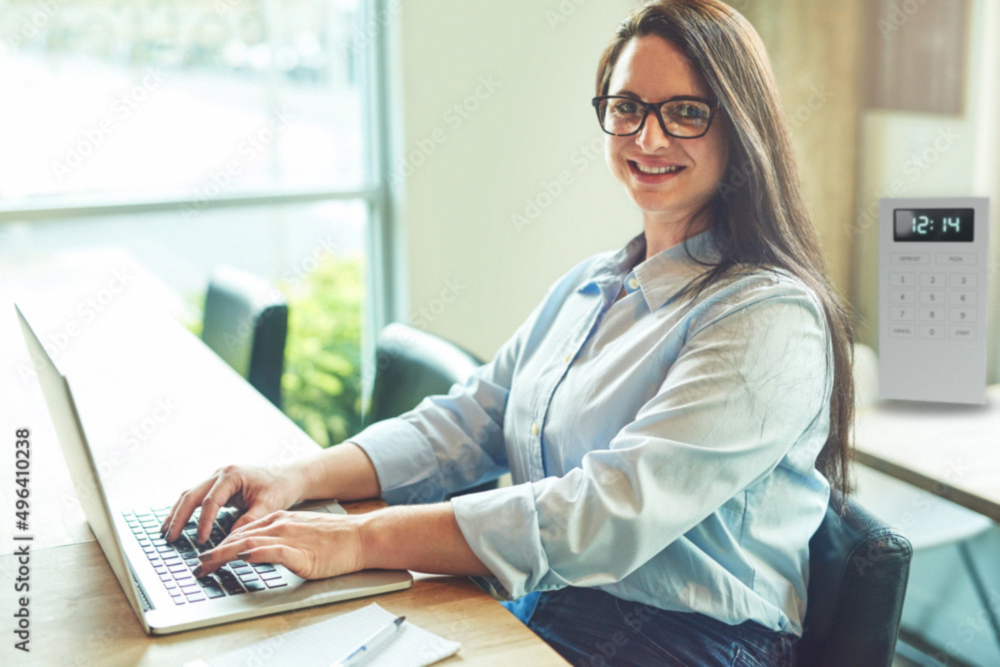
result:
12,14
